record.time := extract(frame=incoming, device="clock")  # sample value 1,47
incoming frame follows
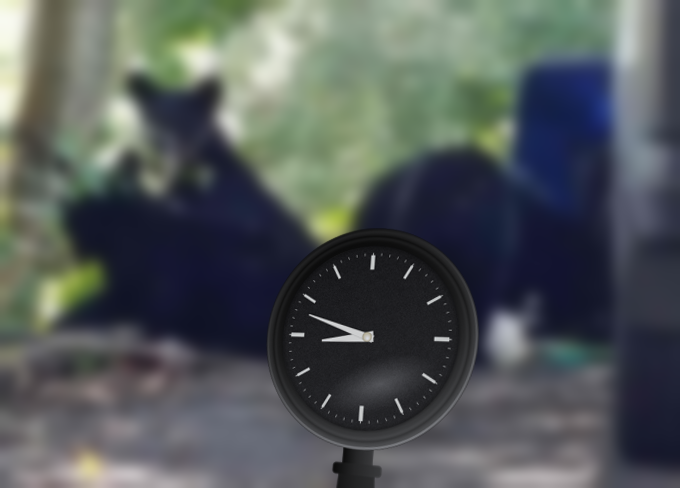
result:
8,48
